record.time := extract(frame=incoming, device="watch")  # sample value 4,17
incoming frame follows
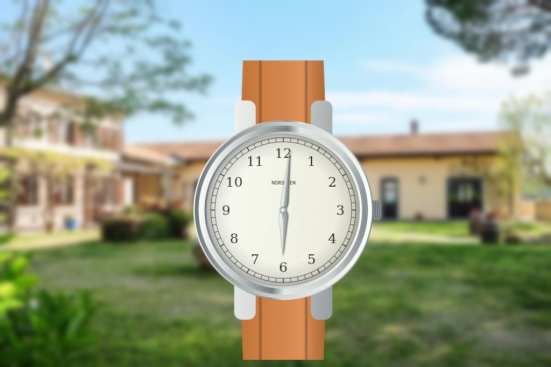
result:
6,01
